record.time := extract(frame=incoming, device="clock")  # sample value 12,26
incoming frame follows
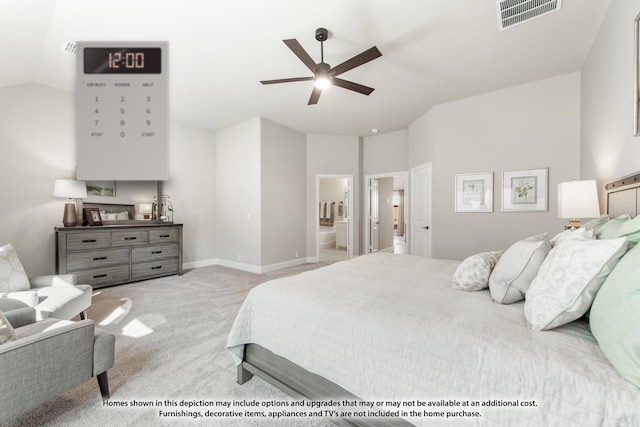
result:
12,00
